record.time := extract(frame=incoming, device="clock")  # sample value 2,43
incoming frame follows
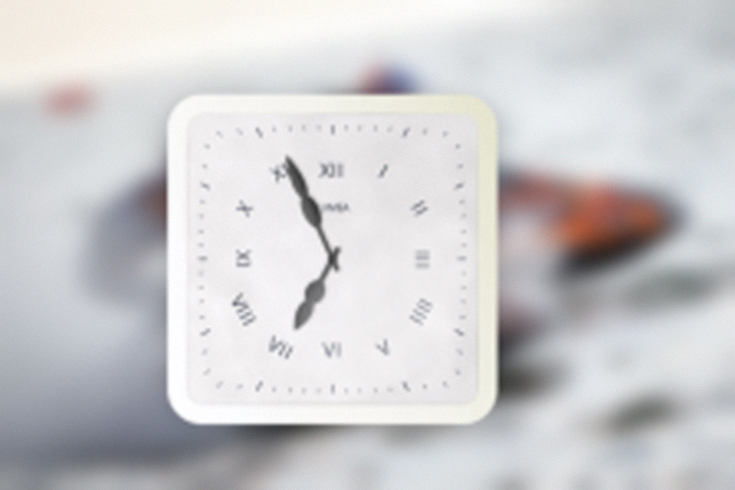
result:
6,56
